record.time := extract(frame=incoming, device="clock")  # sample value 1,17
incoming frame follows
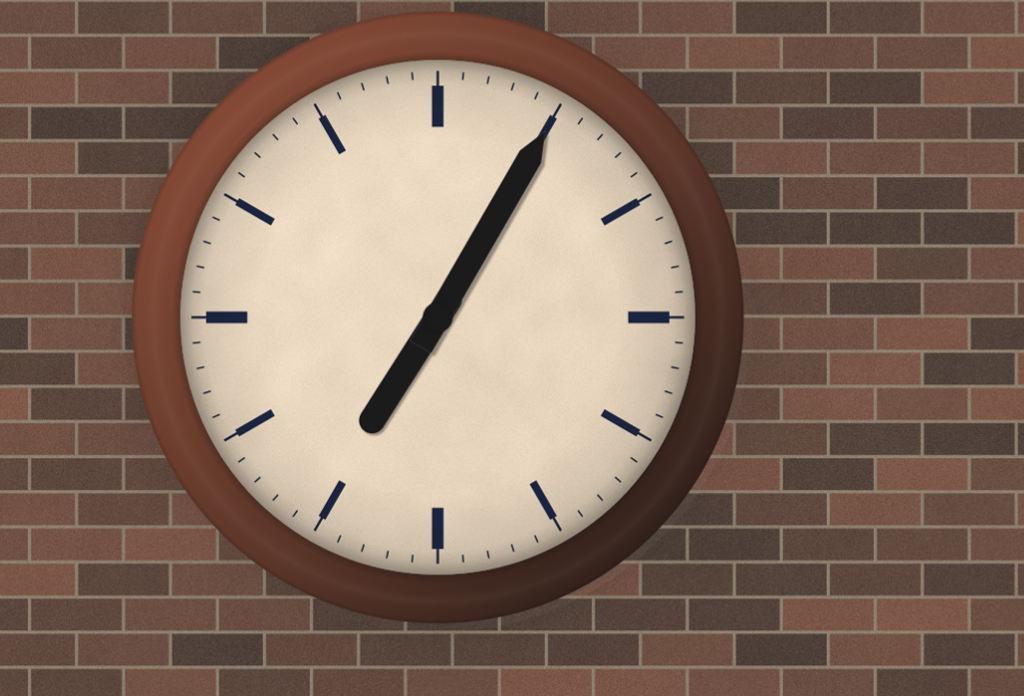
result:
7,05
